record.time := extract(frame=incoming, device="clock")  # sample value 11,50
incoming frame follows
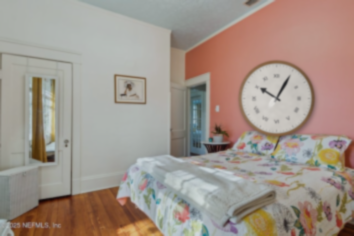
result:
10,05
